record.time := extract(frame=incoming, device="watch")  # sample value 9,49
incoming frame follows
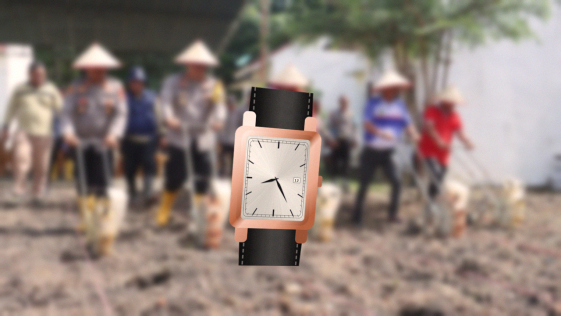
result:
8,25
